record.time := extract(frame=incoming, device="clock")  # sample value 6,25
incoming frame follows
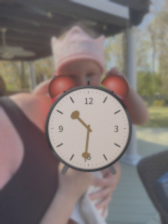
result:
10,31
